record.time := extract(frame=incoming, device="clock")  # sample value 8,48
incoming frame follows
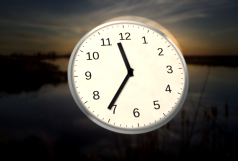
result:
11,36
